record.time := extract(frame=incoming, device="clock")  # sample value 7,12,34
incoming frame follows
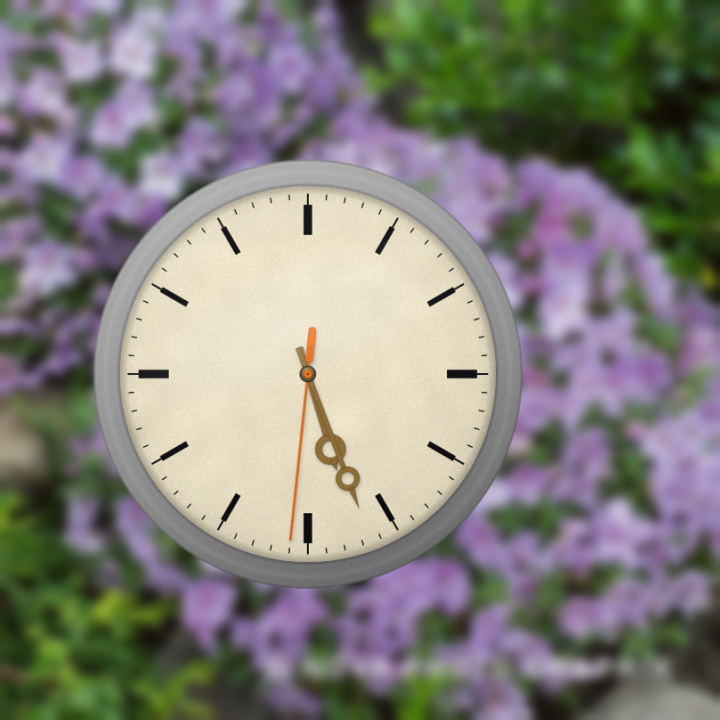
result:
5,26,31
